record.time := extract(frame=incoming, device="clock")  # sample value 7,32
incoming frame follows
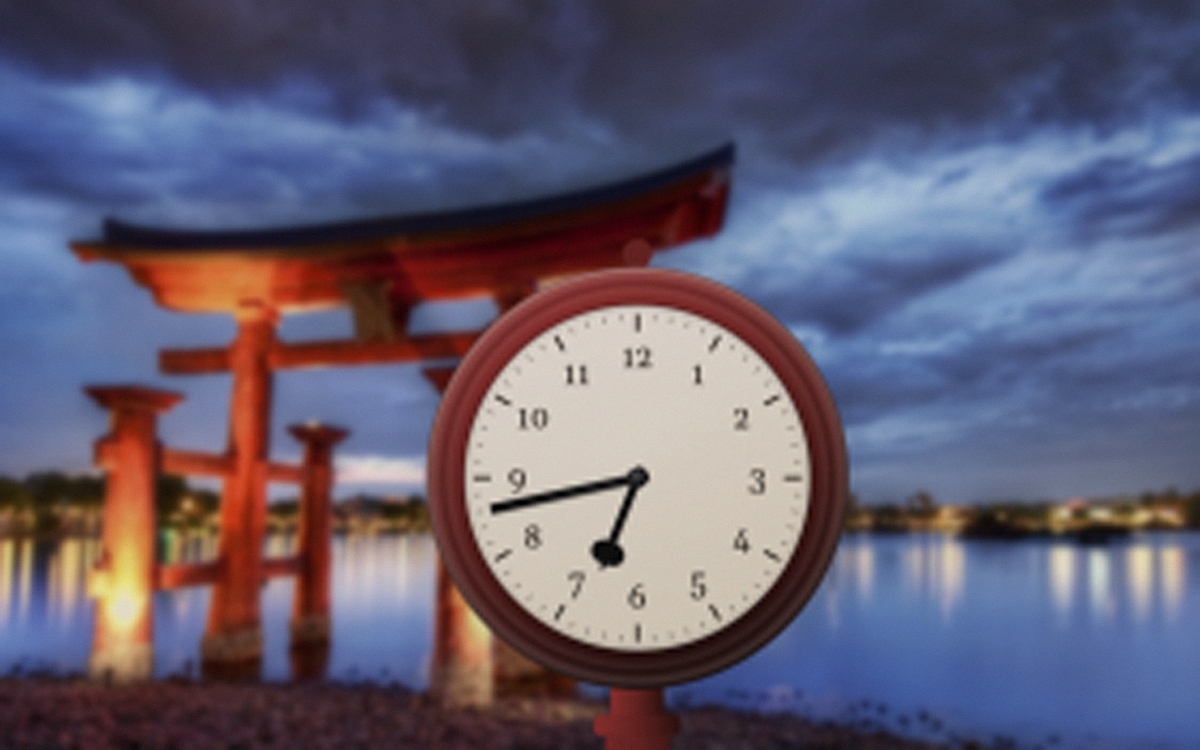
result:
6,43
